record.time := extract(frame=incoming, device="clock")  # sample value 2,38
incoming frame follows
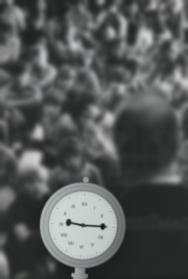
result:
9,15
